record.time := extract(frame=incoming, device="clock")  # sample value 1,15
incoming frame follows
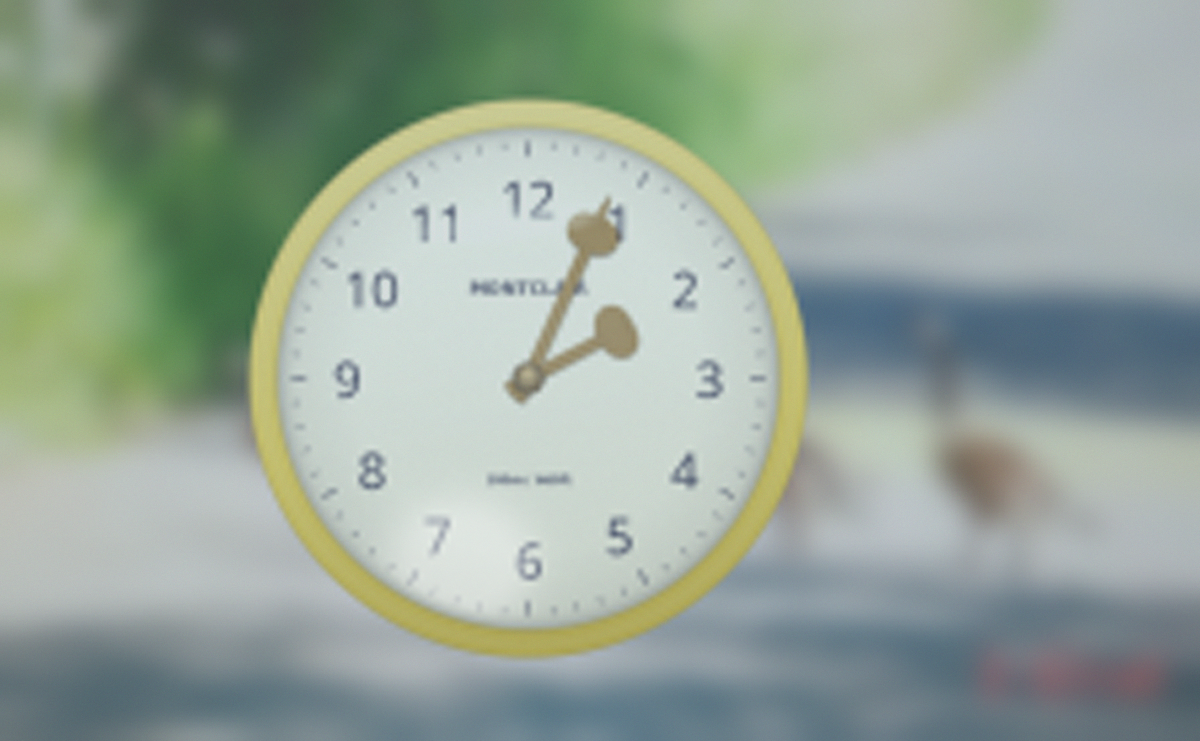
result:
2,04
